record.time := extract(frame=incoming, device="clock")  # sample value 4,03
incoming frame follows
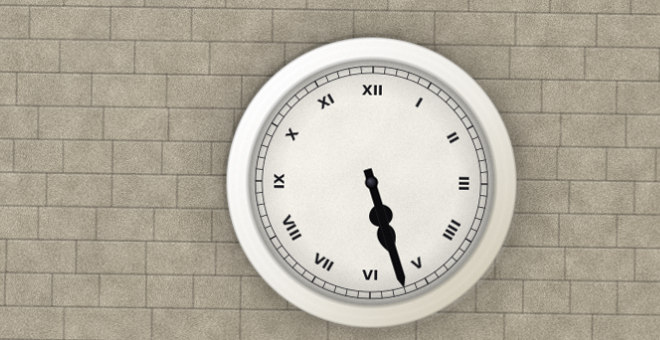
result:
5,27
